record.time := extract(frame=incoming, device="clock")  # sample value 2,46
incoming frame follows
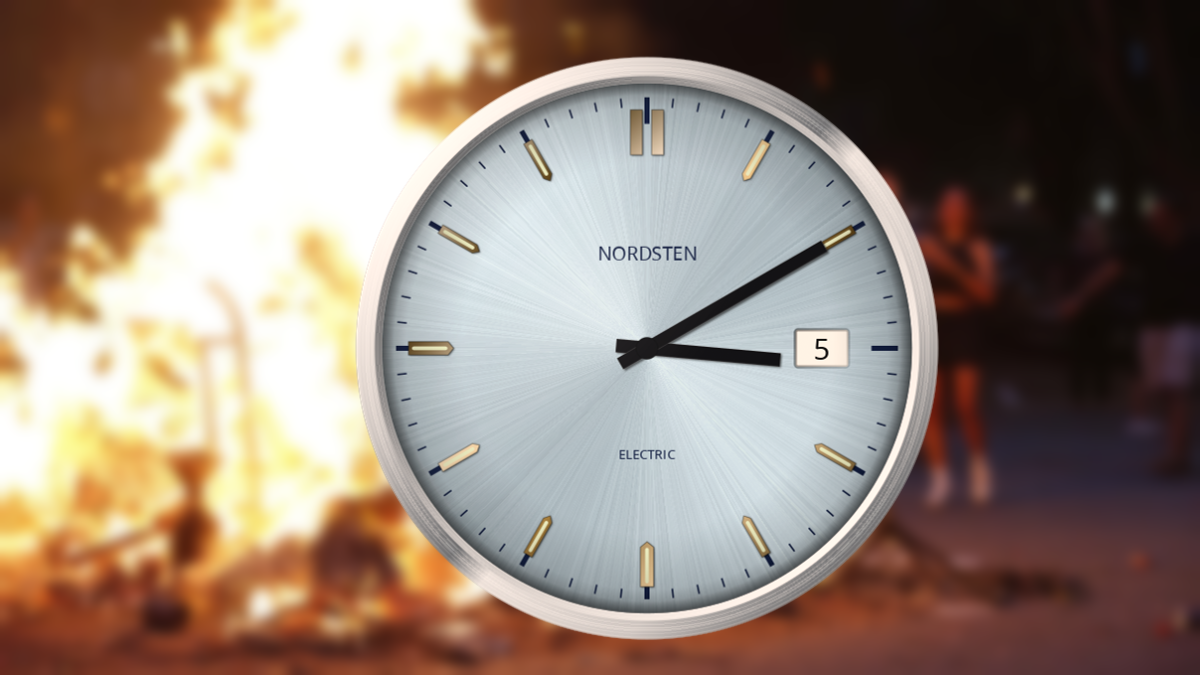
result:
3,10
